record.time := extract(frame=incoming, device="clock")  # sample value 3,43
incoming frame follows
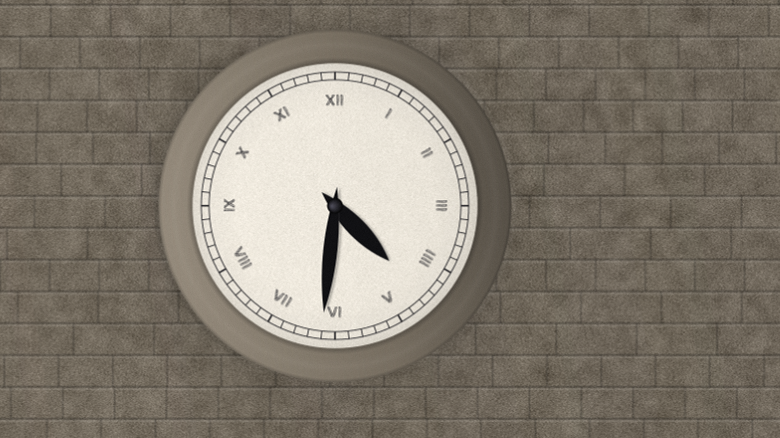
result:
4,31
